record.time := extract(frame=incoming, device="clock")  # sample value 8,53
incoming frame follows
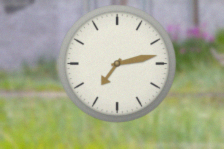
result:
7,13
